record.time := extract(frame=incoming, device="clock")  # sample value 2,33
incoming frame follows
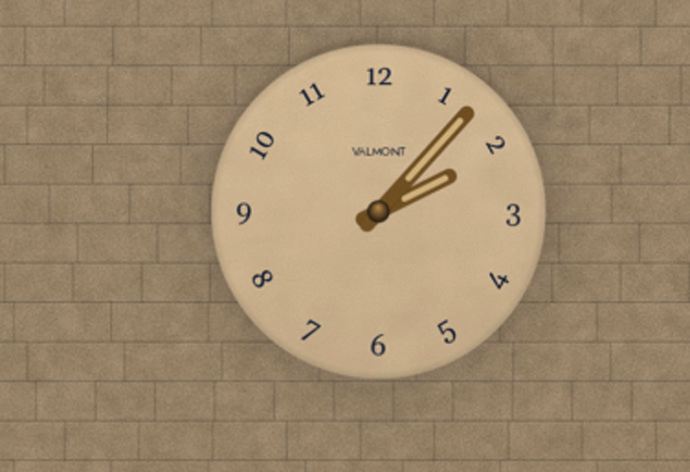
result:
2,07
